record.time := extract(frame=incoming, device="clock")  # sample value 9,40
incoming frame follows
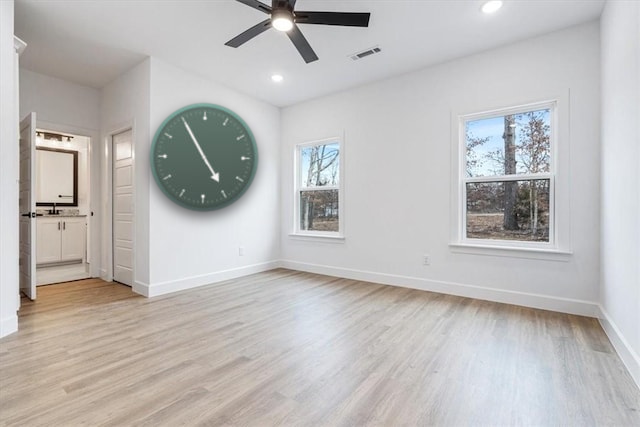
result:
4,55
